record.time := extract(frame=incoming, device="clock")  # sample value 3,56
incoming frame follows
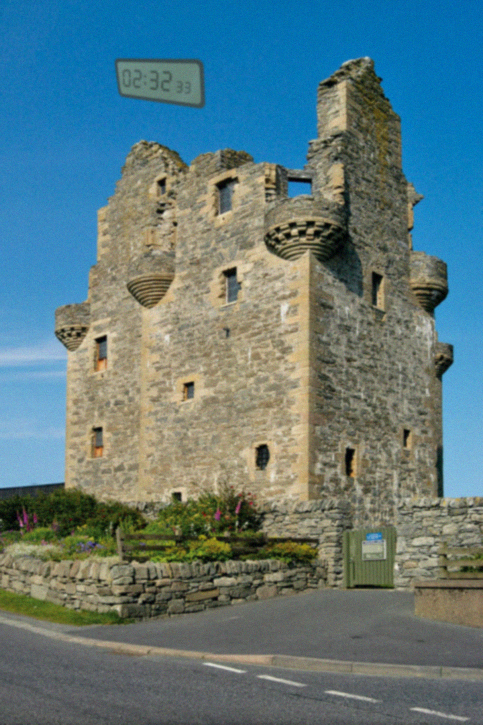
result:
2,32
